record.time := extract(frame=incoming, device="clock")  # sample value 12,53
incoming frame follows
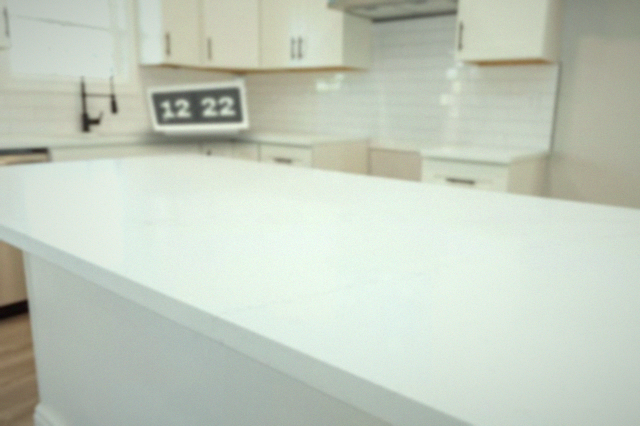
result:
12,22
